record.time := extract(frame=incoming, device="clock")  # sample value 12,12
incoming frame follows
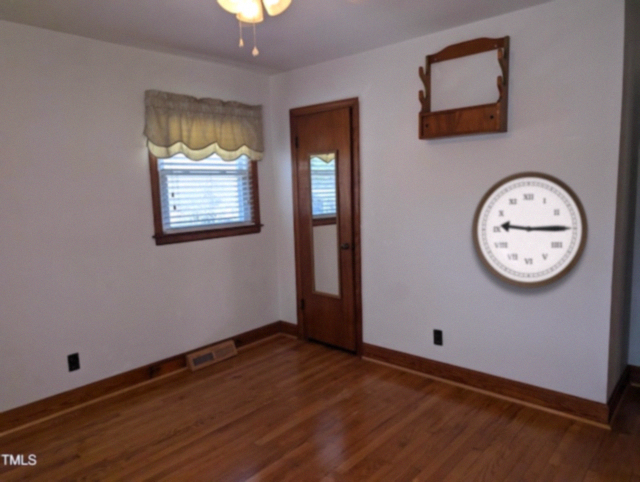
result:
9,15
